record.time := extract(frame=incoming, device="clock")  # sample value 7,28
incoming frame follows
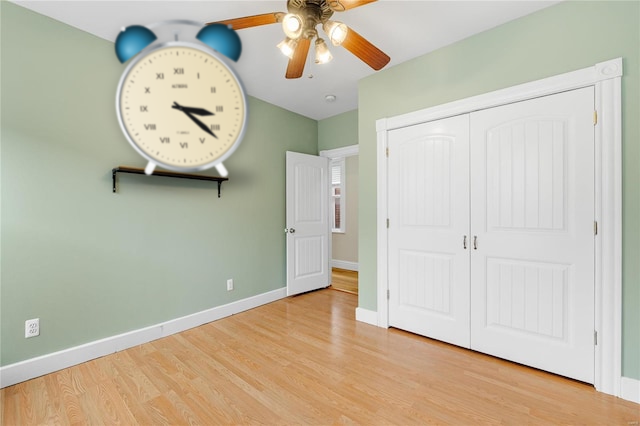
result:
3,22
